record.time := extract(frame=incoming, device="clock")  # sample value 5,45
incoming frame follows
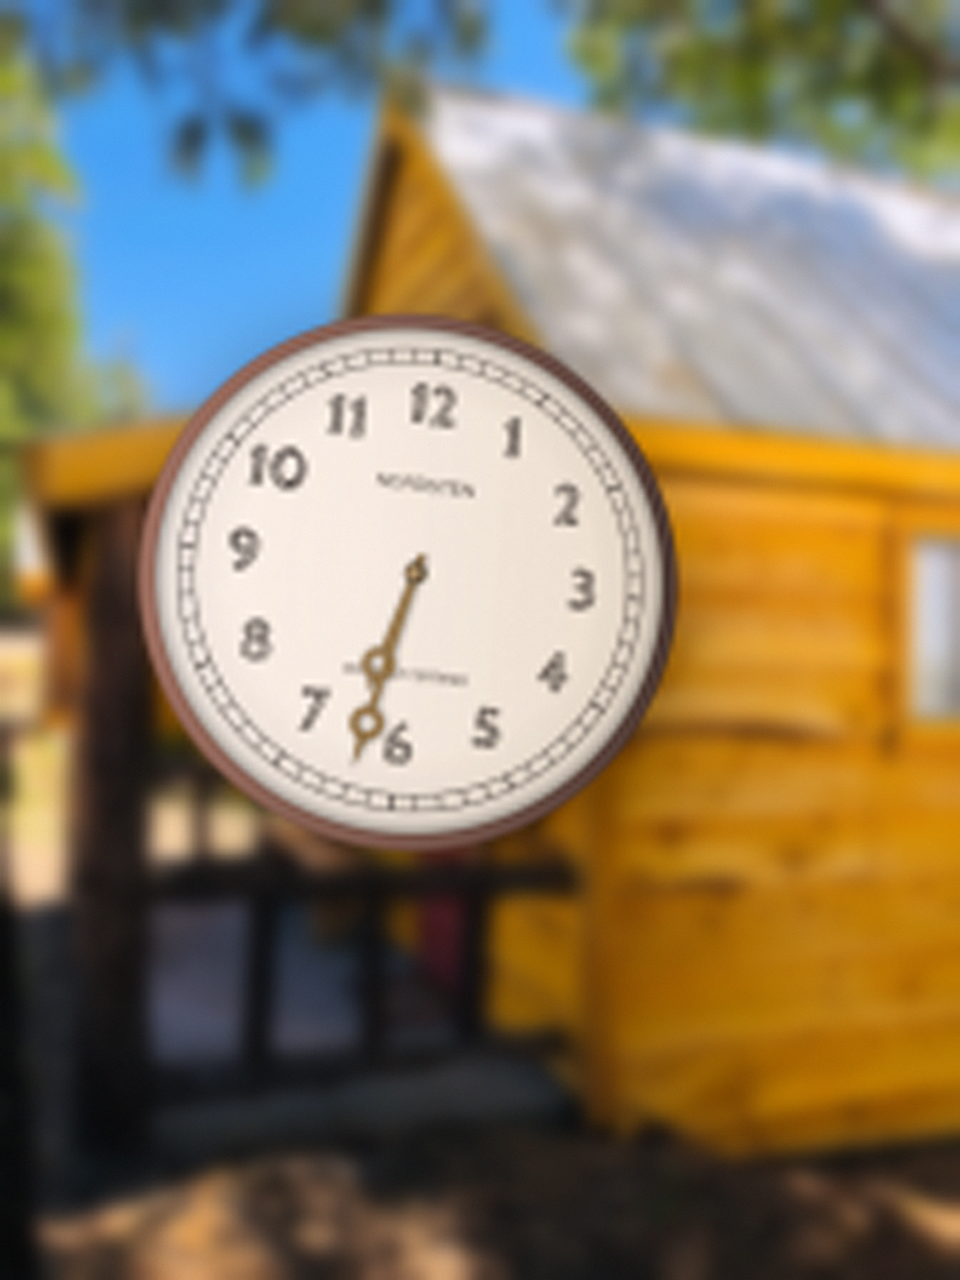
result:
6,32
